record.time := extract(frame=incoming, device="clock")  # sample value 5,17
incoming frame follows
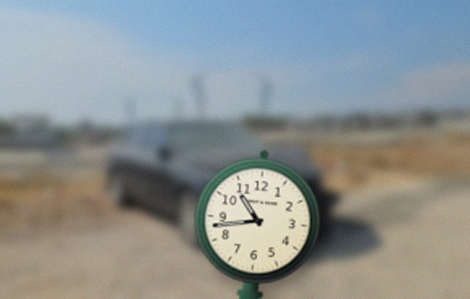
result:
10,43
